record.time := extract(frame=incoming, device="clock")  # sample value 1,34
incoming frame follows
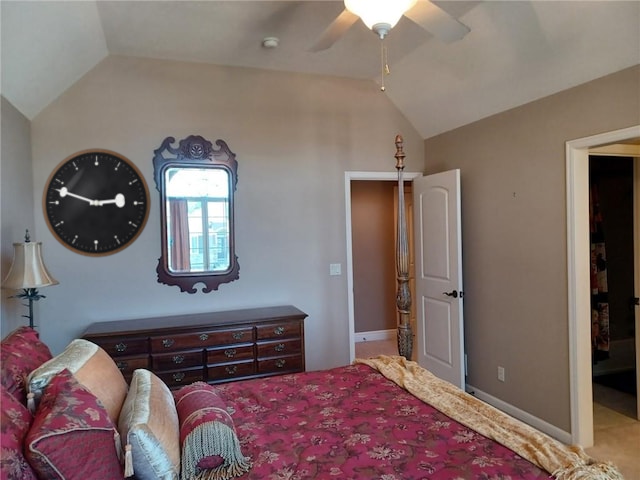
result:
2,48
